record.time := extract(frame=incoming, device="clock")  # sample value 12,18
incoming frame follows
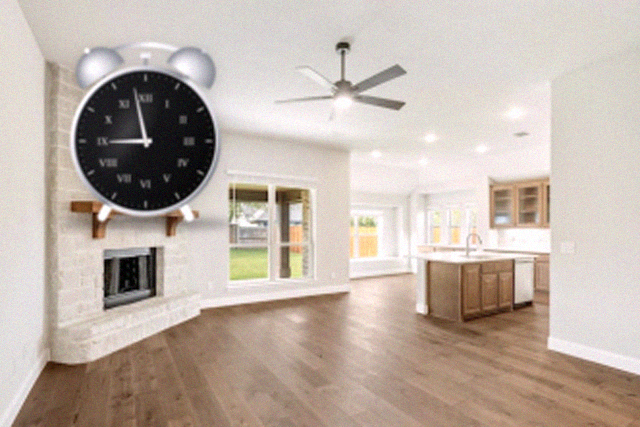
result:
8,58
